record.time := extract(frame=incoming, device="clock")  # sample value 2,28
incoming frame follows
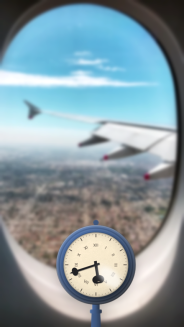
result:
5,42
